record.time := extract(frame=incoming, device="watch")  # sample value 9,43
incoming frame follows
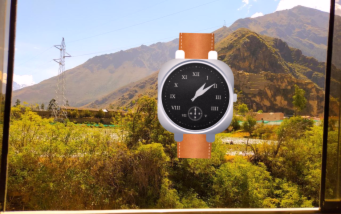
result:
1,09
